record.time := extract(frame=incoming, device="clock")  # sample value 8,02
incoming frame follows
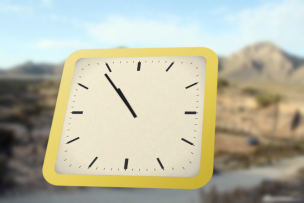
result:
10,54
